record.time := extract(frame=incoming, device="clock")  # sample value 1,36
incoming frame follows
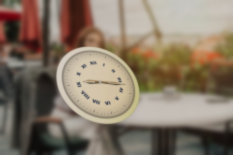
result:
9,17
